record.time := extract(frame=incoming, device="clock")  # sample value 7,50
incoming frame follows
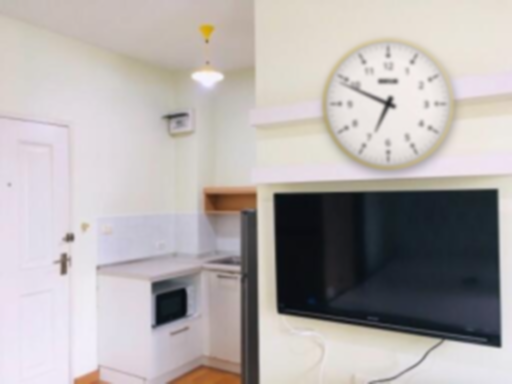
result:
6,49
